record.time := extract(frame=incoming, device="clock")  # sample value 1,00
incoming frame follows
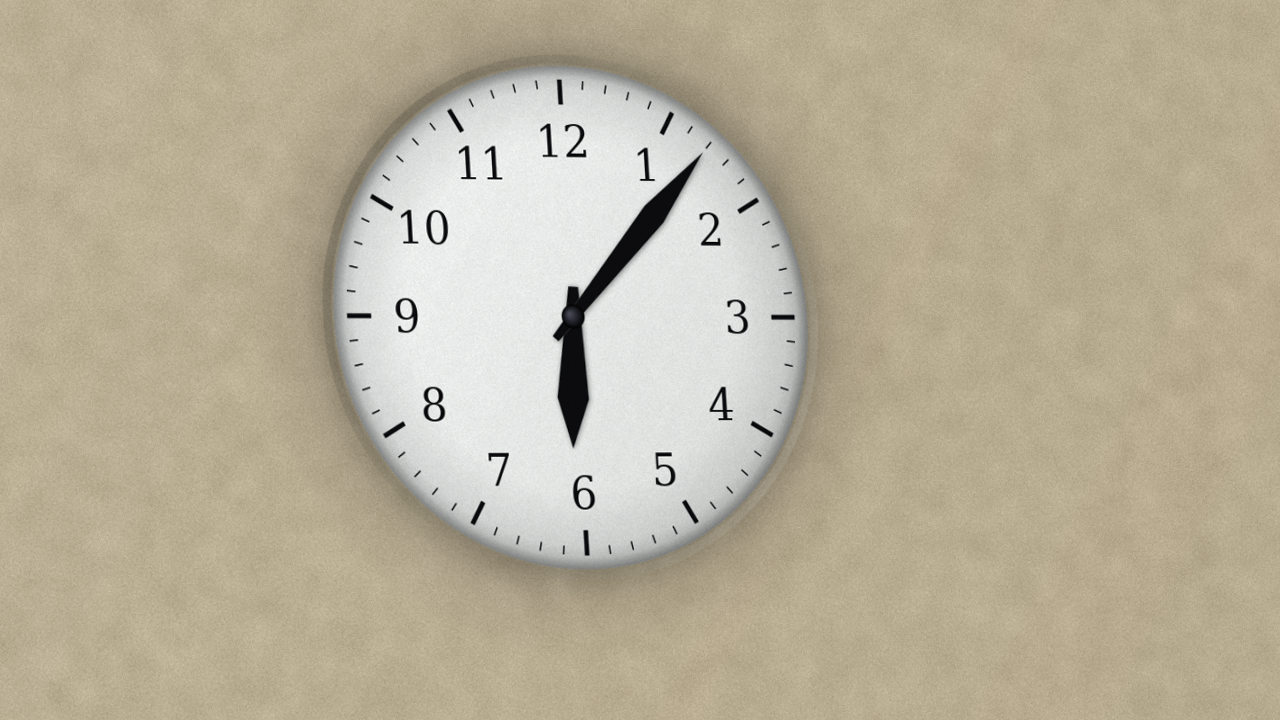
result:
6,07
